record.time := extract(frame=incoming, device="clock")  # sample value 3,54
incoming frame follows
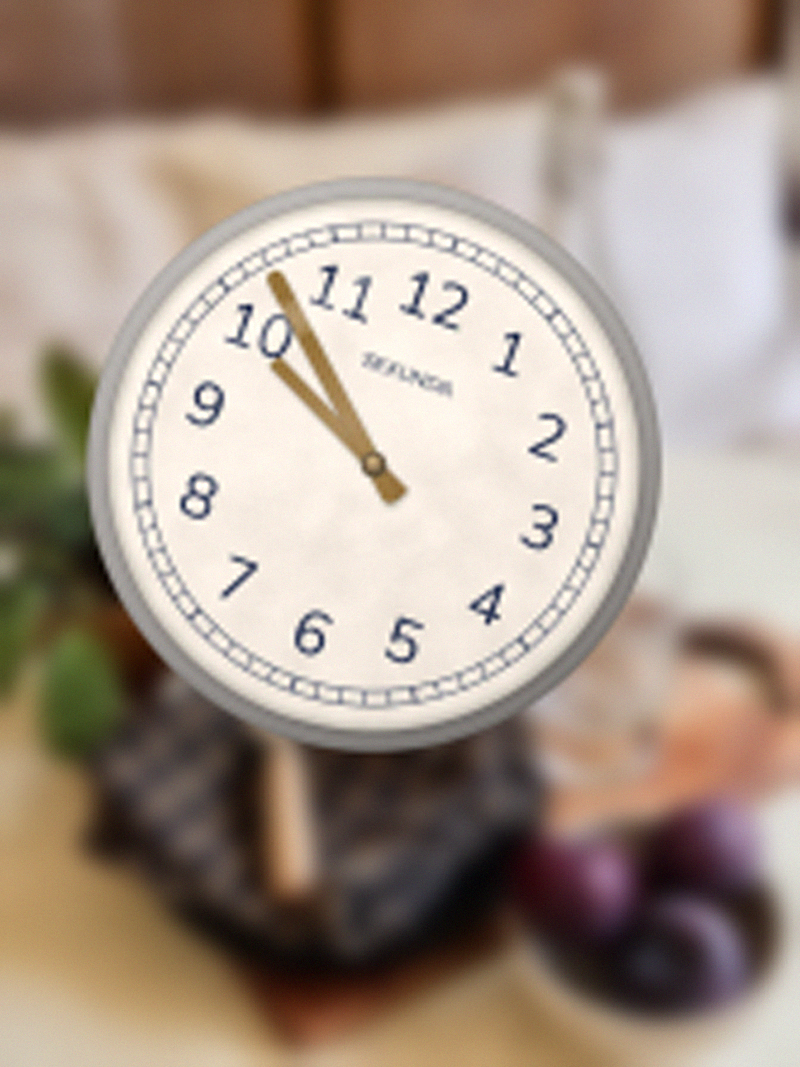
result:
9,52
